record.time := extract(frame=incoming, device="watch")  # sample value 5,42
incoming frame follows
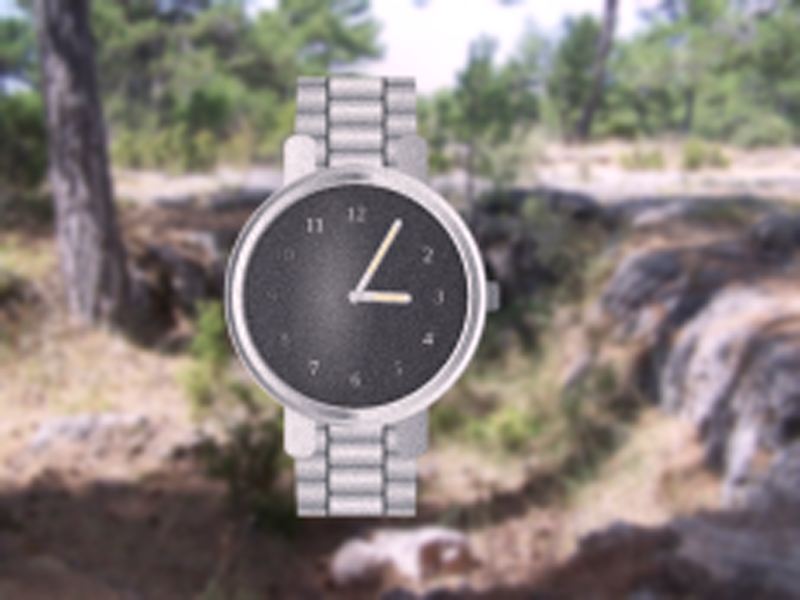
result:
3,05
